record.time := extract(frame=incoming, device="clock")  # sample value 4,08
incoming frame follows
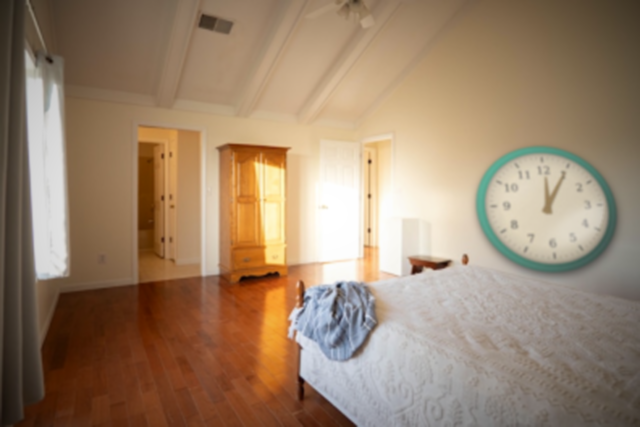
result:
12,05
